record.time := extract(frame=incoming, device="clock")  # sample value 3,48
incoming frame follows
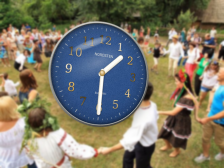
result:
1,30
